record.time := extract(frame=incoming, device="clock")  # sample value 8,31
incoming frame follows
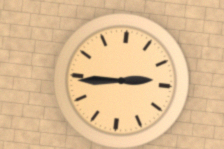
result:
2,44
